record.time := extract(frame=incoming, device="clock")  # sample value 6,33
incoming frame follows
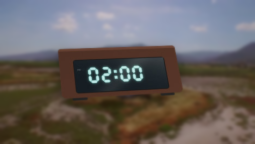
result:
2,00
